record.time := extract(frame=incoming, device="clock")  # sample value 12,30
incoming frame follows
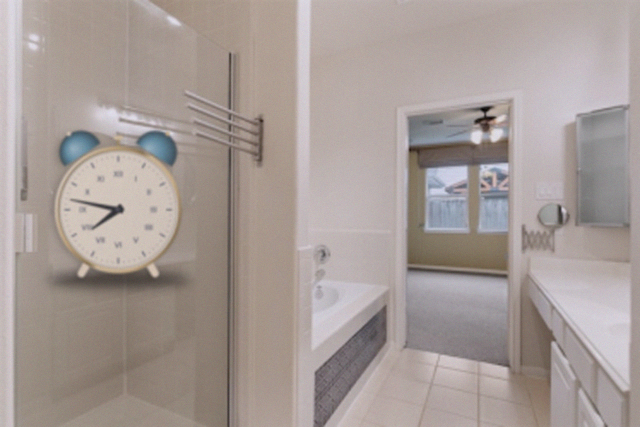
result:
7,47
